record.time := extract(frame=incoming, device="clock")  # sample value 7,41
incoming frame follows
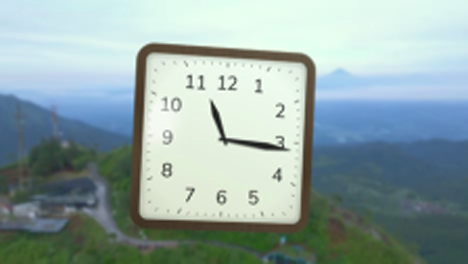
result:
11,16
